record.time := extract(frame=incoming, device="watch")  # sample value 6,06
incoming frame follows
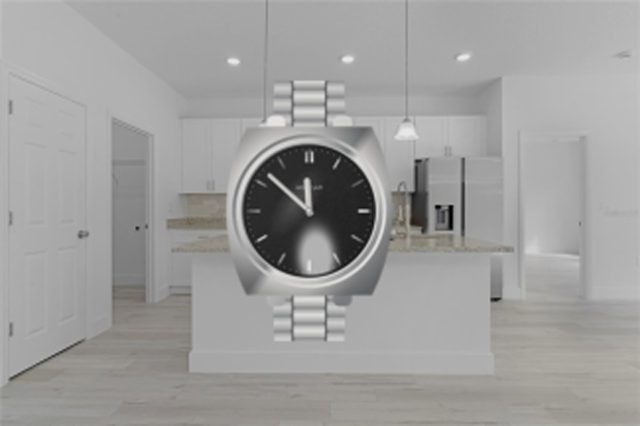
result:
11,52
